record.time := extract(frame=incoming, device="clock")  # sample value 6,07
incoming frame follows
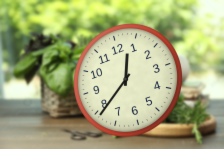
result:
12,39
